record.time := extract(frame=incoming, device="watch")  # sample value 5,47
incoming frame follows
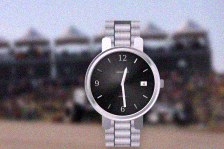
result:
12,29
